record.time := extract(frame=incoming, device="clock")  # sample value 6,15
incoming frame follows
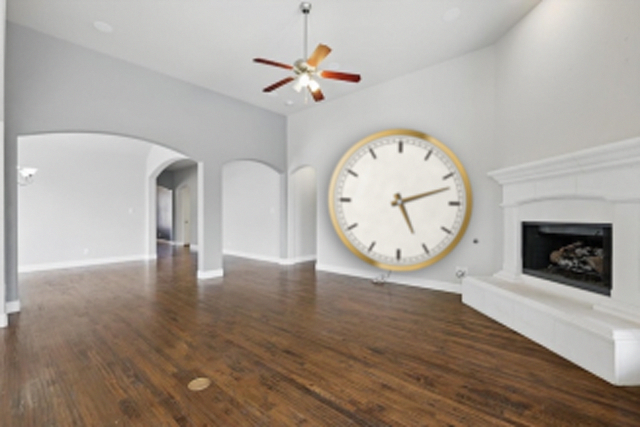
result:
5,12
